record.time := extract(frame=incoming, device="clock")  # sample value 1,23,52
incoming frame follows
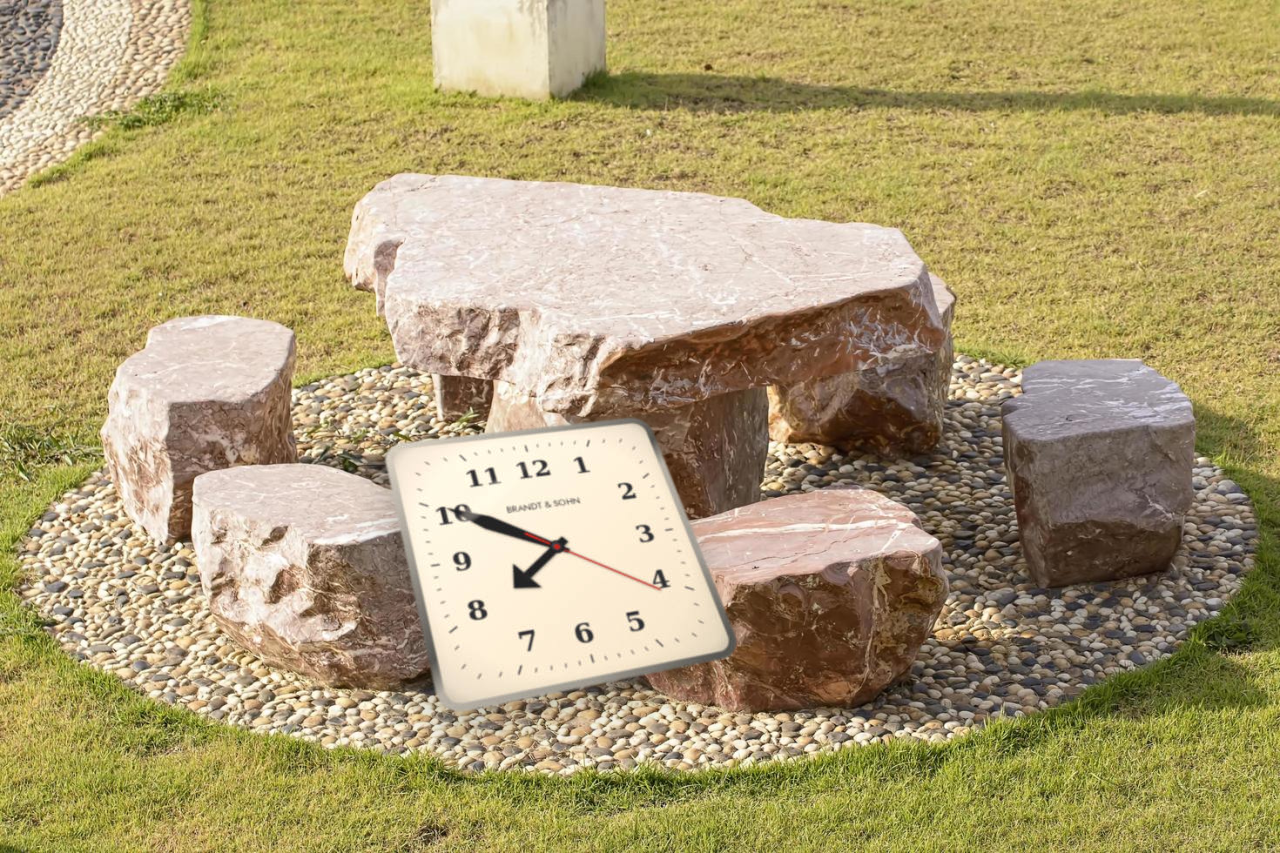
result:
7,50,21
